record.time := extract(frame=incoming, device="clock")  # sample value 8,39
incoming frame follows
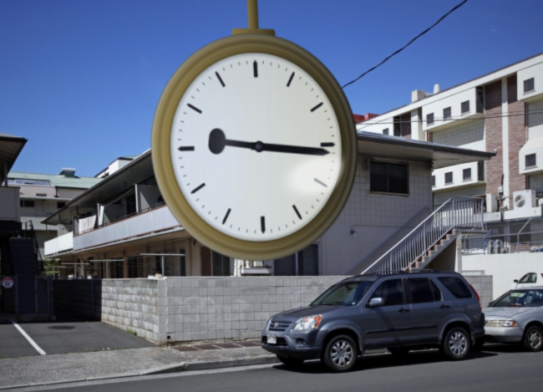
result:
9,16
